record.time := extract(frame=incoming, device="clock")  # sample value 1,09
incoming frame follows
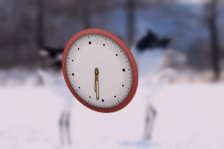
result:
6,32
